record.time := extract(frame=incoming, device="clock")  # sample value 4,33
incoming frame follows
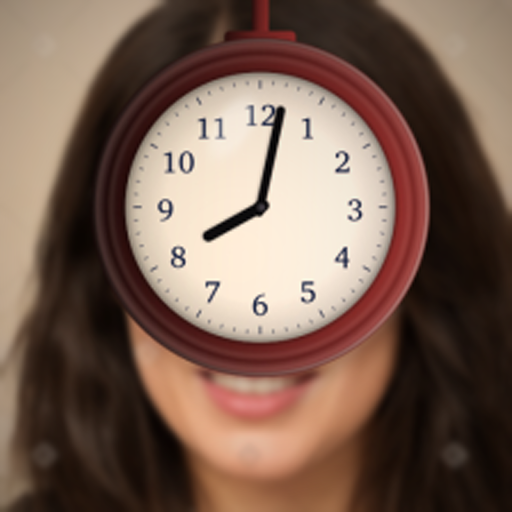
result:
8,02
